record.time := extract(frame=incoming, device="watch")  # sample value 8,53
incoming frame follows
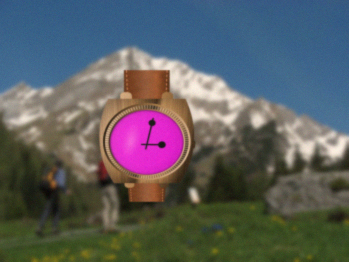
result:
3,02
